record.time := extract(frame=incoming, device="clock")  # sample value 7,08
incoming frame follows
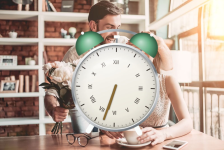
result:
6,33
